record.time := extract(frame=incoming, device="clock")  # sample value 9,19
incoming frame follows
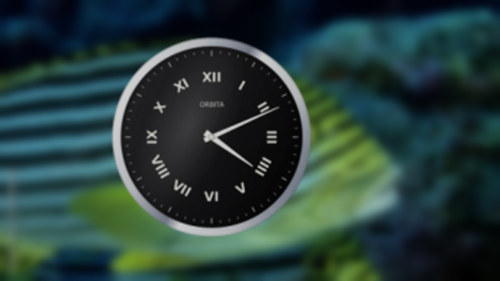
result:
4,11
